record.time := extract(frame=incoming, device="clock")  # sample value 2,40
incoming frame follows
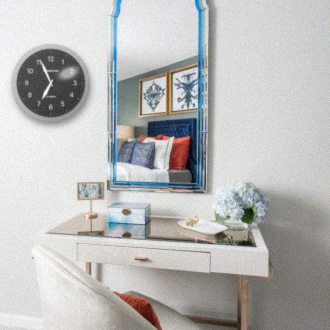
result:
6,56
